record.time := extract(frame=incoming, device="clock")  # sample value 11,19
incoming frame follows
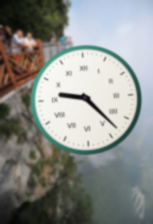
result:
9,23
